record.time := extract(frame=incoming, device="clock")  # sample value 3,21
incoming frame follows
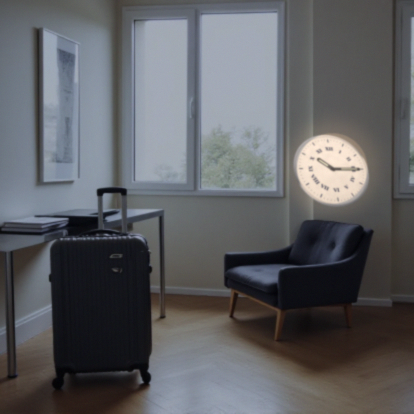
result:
10,15
